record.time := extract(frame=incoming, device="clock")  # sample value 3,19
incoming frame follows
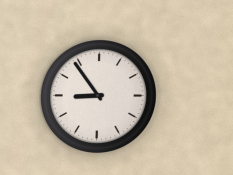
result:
8,54
